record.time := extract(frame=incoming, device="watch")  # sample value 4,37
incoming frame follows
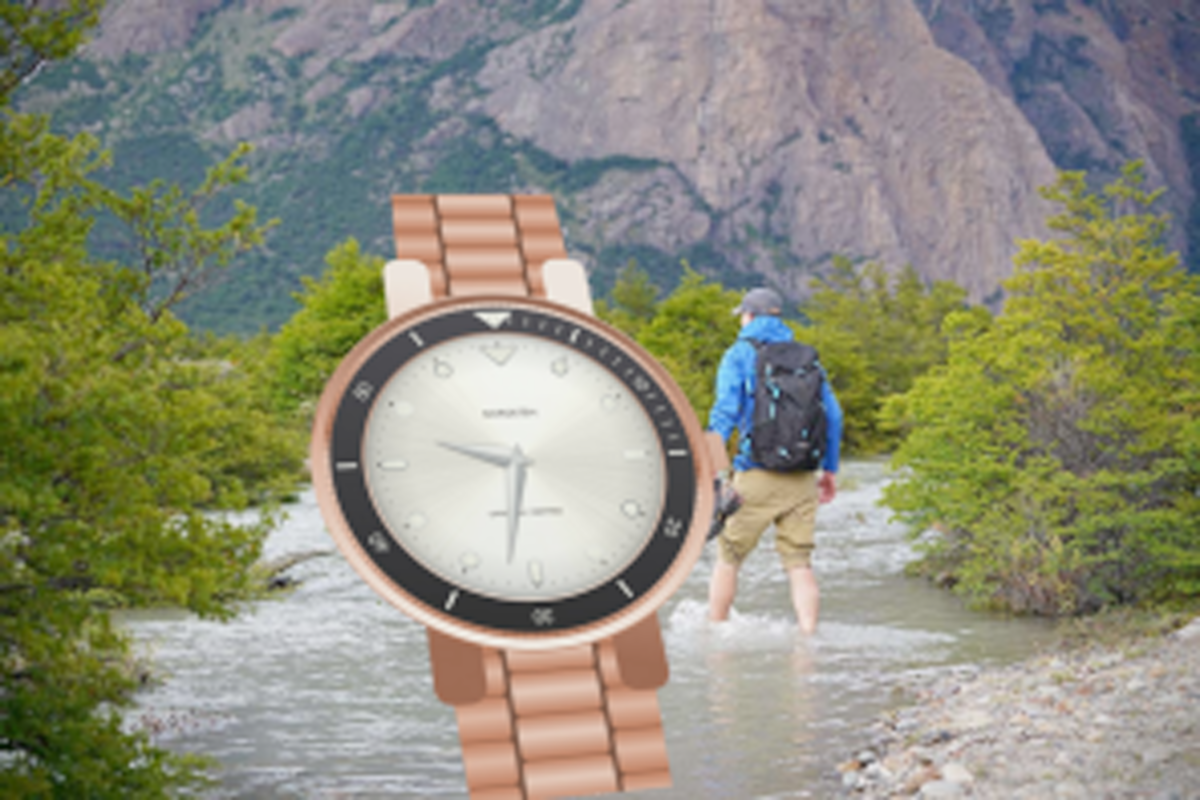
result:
9,32
